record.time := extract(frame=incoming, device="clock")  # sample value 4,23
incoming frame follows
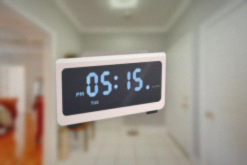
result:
5,15
